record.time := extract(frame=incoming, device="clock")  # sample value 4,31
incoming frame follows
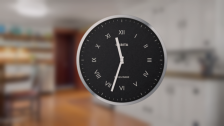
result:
11,33
